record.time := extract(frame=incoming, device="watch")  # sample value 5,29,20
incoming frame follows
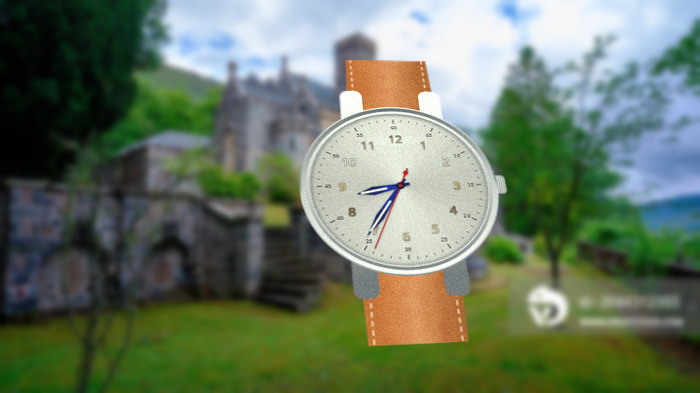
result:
8,35,34
